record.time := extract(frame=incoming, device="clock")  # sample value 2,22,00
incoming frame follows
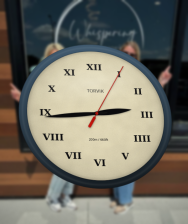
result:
2,44,05
